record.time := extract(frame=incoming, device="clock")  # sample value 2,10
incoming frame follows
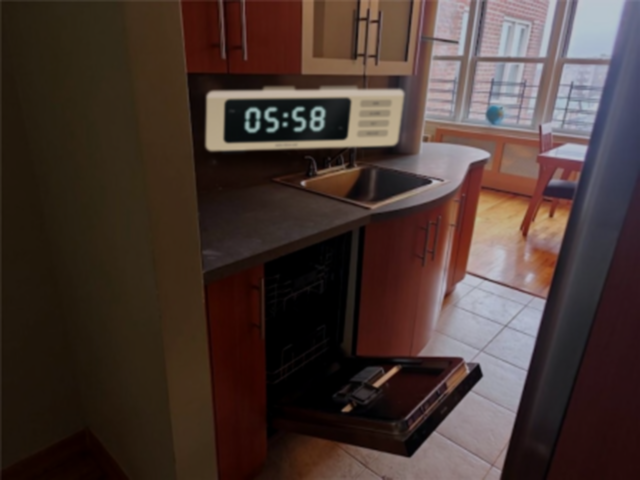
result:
5,58
